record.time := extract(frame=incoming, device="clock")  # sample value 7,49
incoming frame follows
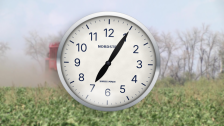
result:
7,05
